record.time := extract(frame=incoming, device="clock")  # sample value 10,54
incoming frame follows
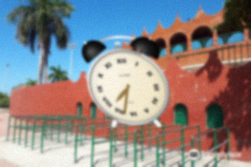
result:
7,33
